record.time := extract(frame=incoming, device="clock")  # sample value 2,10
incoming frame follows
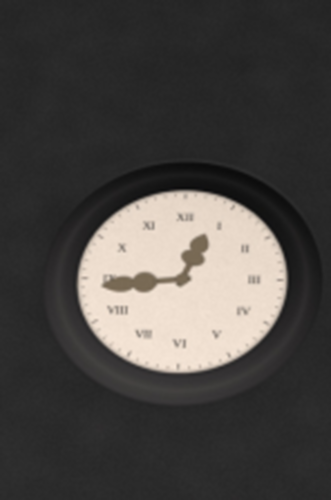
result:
12,44
